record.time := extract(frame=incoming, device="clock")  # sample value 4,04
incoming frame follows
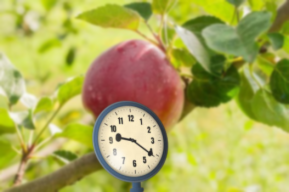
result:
9,21
